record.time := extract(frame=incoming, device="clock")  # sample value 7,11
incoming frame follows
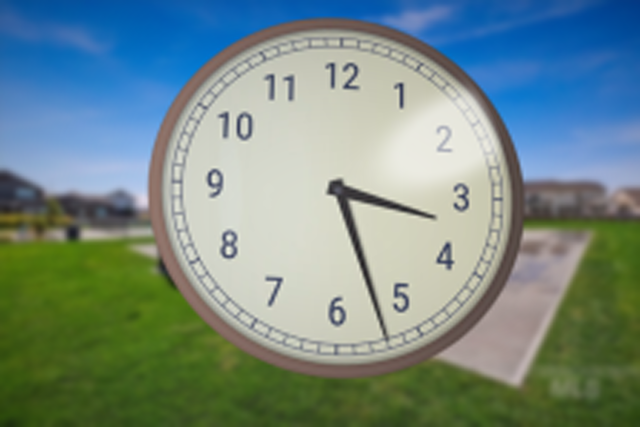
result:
3,27
